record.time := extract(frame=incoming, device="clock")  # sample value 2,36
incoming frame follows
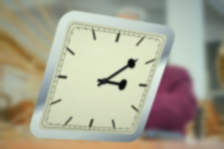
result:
3,08
